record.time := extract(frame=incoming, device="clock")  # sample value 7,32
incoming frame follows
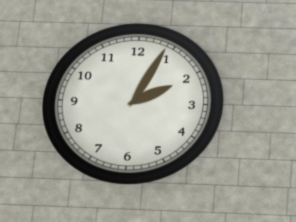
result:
2,04
